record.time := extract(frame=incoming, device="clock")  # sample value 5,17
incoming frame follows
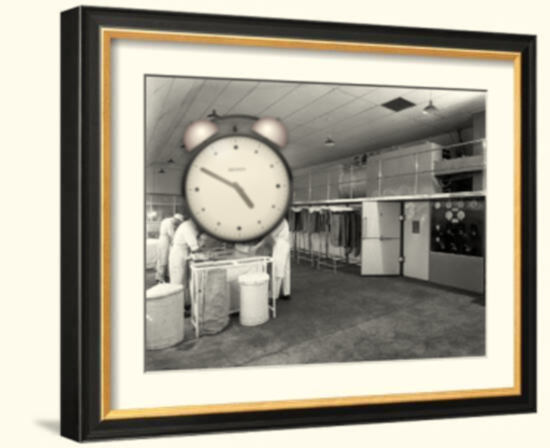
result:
4,50
